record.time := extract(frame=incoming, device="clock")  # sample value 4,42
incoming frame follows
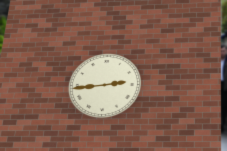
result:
2,44
